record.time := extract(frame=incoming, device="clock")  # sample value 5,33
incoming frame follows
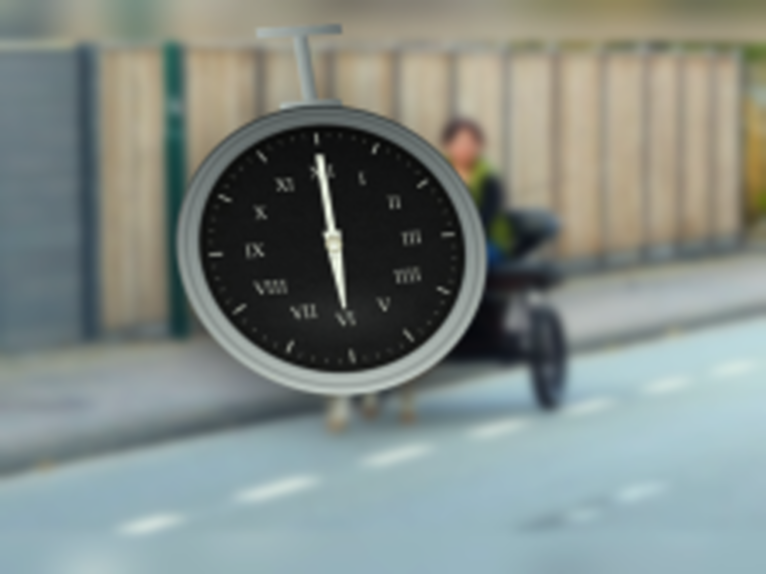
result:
6,00
